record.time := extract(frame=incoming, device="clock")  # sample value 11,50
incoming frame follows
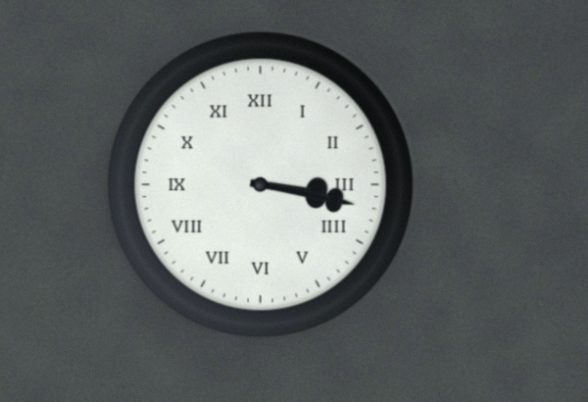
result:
3,17
